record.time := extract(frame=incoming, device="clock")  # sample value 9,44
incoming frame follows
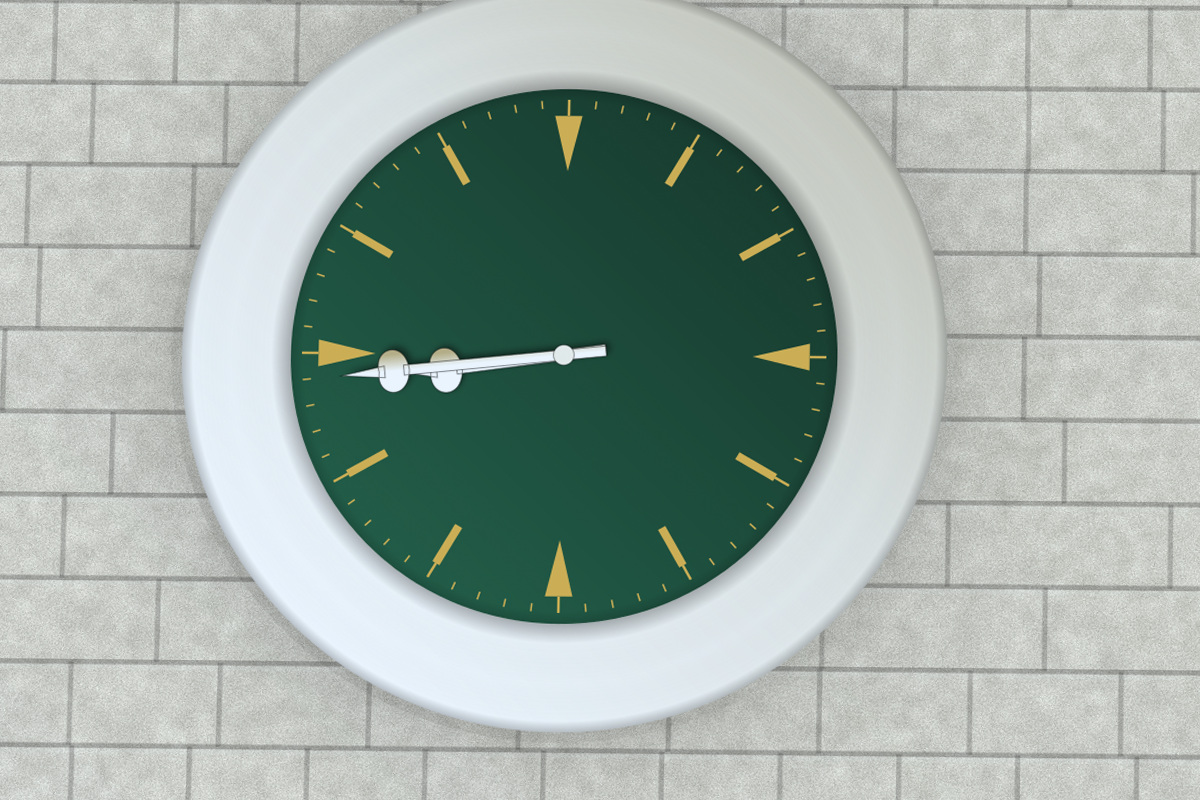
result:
8,44
